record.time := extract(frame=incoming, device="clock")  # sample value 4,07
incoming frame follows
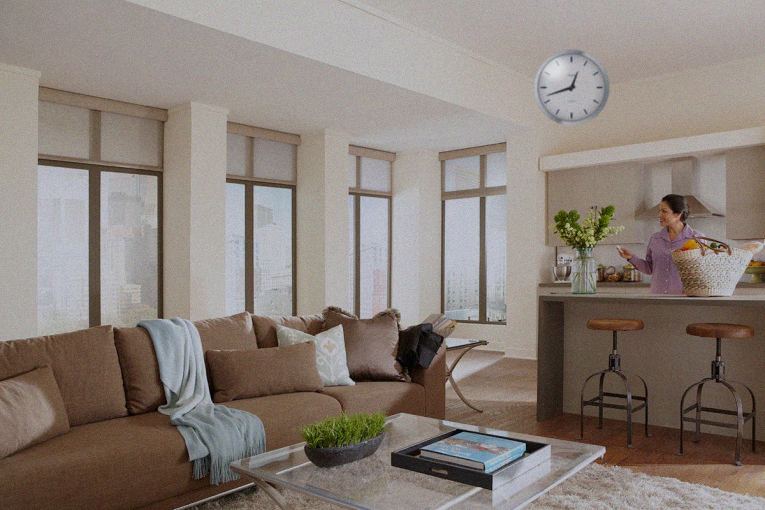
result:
12,42
